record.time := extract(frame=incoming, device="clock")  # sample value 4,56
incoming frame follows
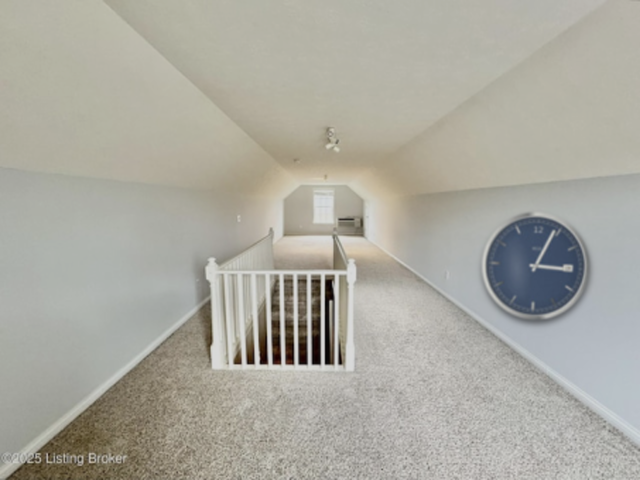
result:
3,04
